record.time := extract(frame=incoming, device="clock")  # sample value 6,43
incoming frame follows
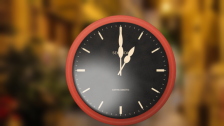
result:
1,00
